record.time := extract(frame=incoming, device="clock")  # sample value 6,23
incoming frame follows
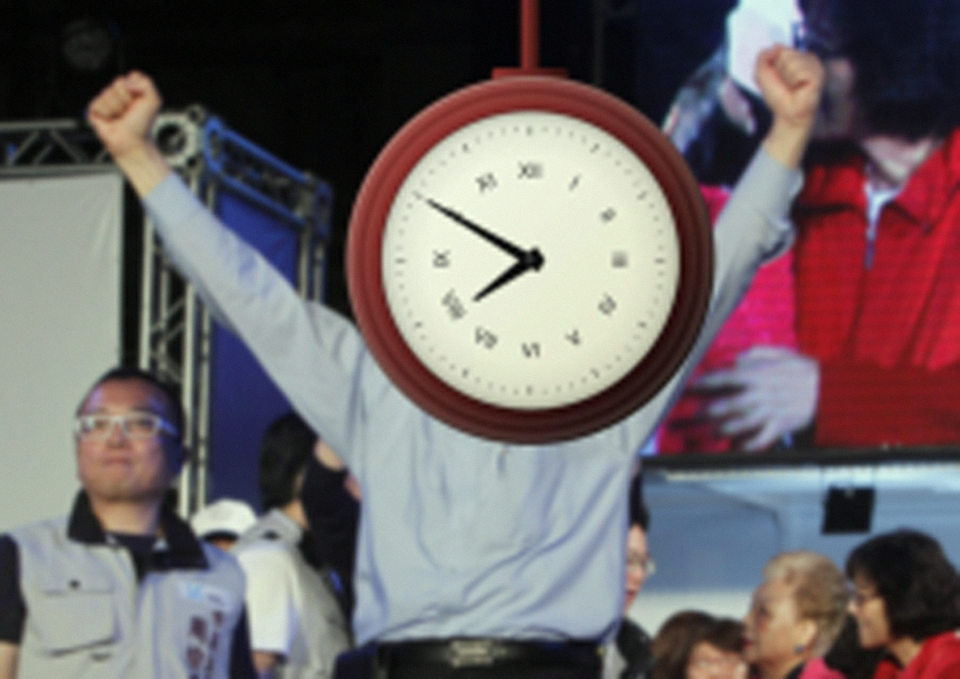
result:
7,50
